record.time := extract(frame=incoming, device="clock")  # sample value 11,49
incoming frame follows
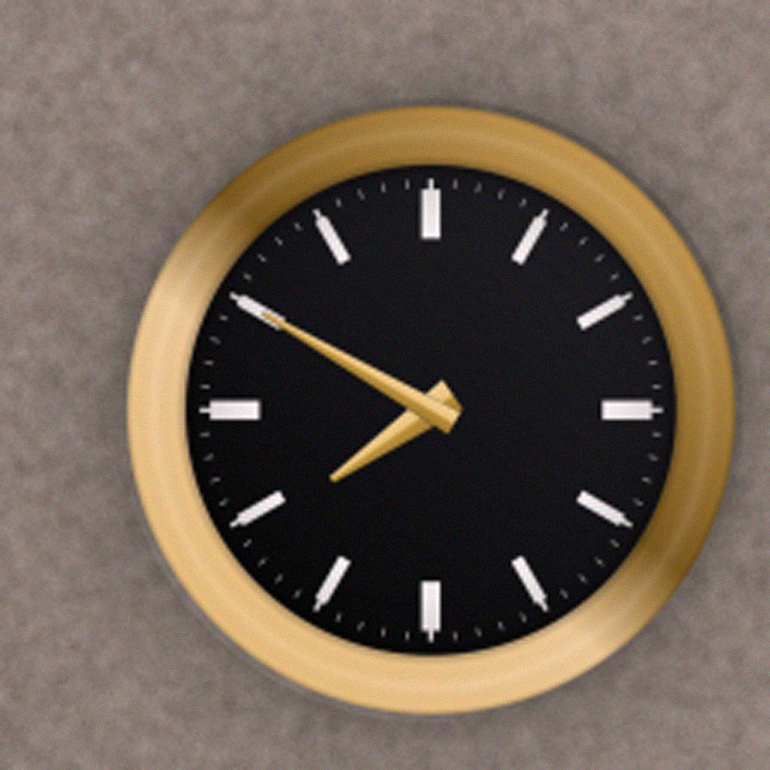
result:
7,50
